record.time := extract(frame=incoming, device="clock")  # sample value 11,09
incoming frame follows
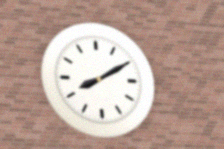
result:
8,10
